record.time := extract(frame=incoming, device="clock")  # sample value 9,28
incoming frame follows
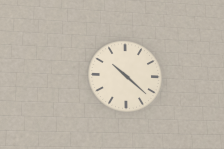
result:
10,22
